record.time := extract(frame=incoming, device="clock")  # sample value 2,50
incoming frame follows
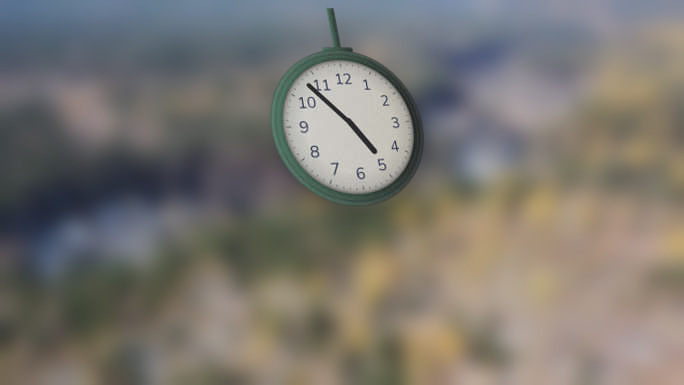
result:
4,53
